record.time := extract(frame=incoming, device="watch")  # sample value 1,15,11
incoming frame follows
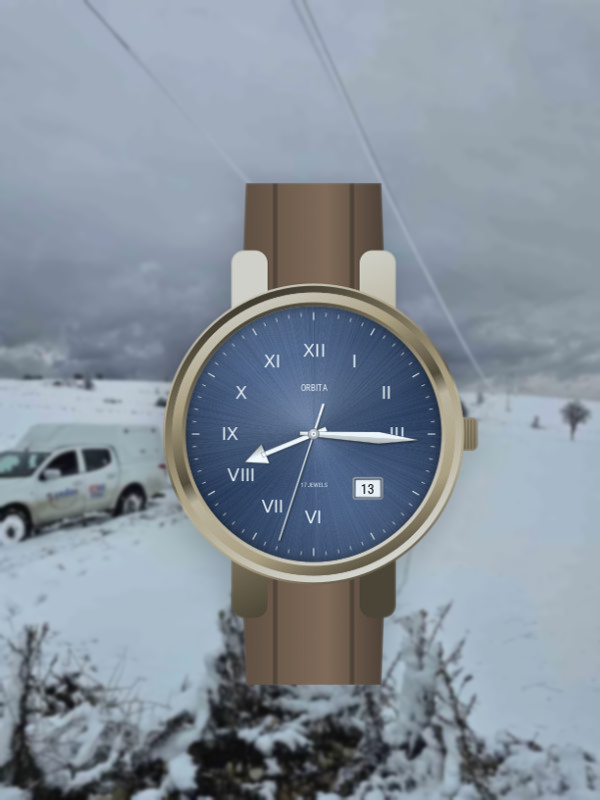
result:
8,15,33
